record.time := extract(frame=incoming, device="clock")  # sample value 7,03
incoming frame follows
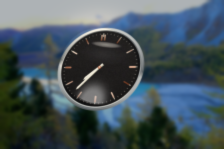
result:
7,37
